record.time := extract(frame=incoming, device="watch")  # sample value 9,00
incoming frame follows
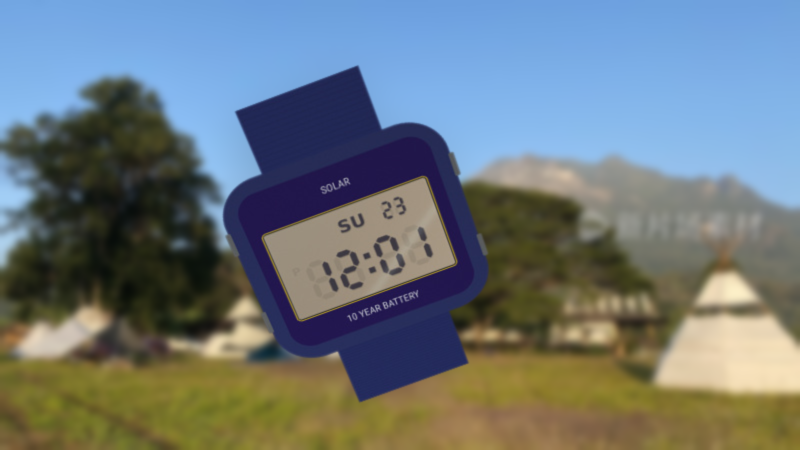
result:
12,01
